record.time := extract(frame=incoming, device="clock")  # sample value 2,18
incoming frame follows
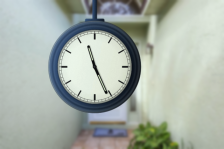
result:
11,26
